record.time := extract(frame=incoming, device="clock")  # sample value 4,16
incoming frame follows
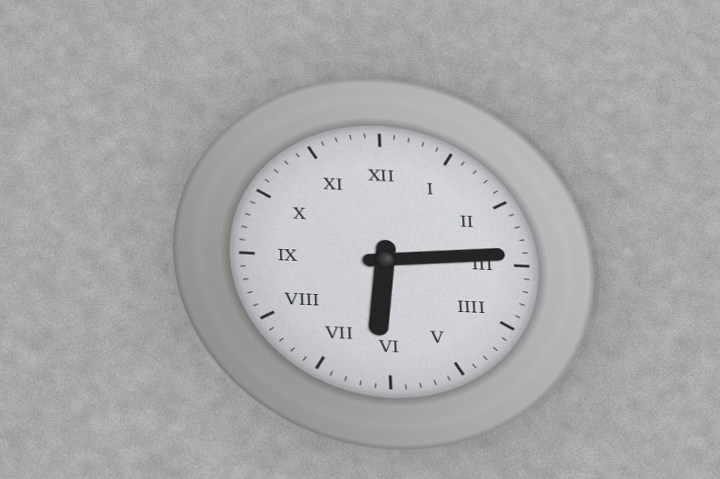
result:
6,14
